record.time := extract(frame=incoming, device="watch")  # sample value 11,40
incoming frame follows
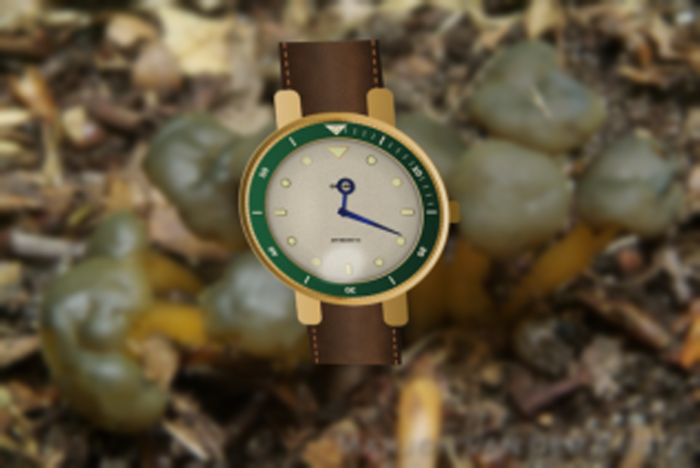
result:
12,19
